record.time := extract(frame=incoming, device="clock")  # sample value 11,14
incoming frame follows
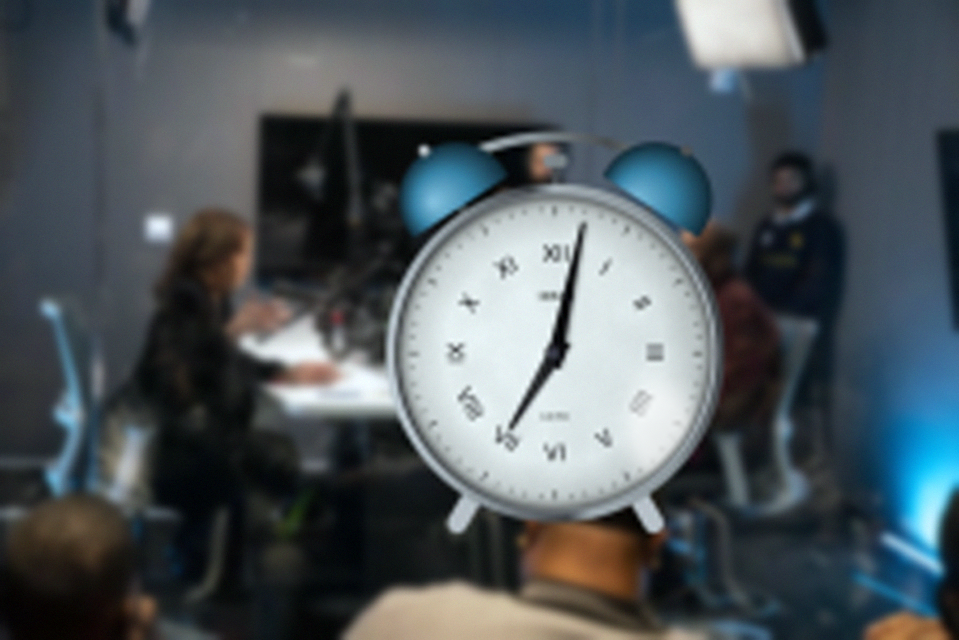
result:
7,02
